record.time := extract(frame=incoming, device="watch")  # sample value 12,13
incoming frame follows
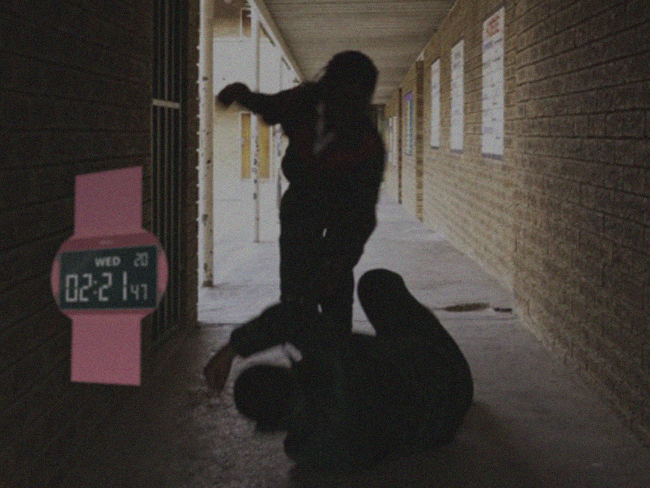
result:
2,21
